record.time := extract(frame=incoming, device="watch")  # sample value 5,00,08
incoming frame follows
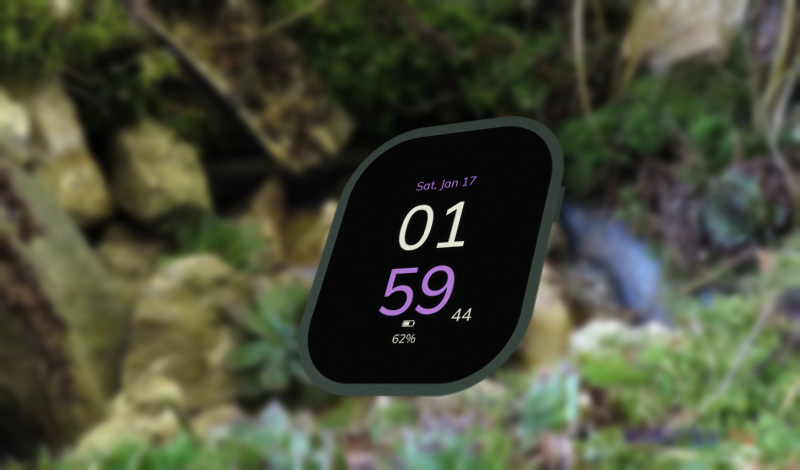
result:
1,59,44
